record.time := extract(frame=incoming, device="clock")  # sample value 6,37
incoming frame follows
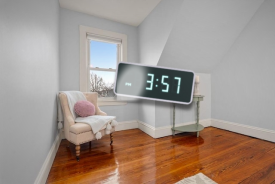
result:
3,57
